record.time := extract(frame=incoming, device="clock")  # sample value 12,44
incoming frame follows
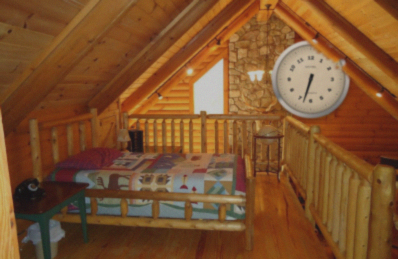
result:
6,33
